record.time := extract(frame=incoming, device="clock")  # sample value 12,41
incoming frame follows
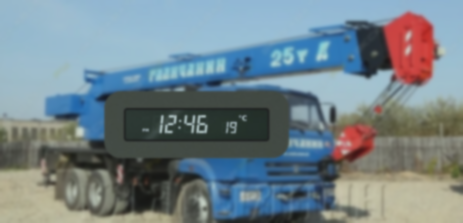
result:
12,46
